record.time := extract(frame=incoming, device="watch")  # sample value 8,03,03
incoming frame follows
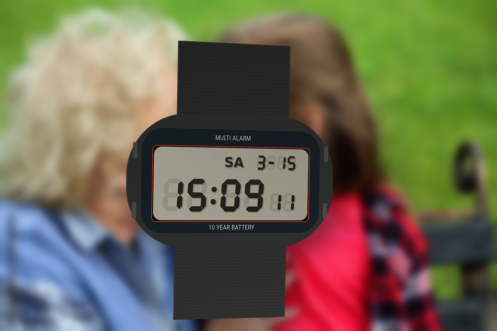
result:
15,09,11
